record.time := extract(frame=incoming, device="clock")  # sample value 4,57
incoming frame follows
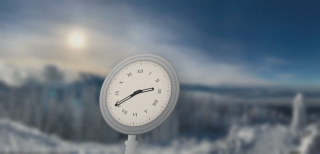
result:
2,40
